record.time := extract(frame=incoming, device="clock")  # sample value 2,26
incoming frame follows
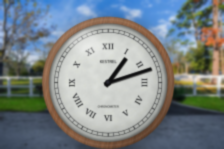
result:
1,12
